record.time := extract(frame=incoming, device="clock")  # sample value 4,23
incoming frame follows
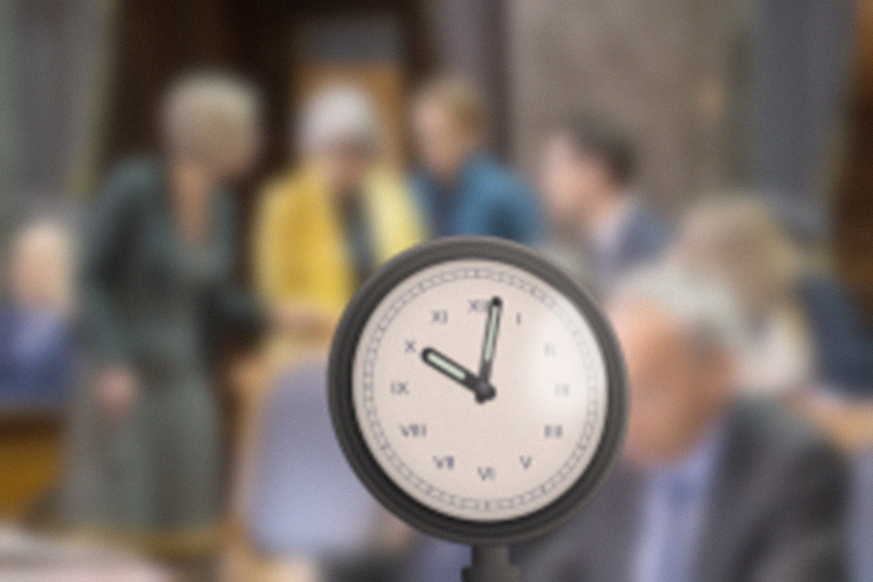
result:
10,02
